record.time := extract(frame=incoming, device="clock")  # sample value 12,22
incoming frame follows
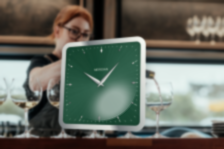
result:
10,07
